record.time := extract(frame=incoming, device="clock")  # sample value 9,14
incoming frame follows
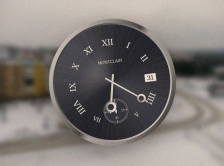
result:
6,21
